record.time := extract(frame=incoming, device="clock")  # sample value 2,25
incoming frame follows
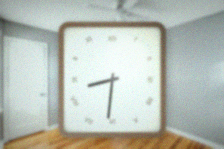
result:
8,31
